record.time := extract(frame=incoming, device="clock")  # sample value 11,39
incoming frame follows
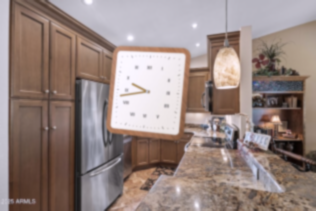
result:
9,43
